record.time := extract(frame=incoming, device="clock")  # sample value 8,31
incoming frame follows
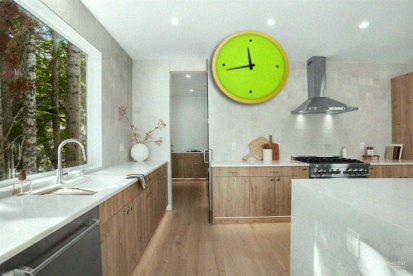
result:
11,43
